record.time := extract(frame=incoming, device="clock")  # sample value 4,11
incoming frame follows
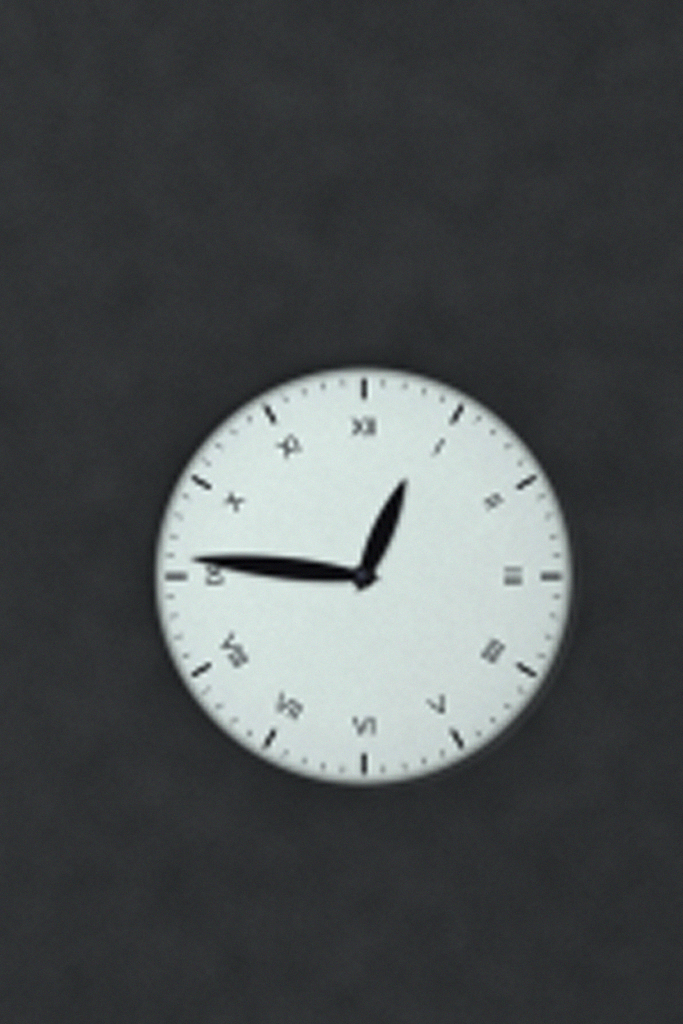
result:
12,46
